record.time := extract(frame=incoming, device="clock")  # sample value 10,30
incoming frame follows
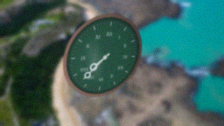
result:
7,37
